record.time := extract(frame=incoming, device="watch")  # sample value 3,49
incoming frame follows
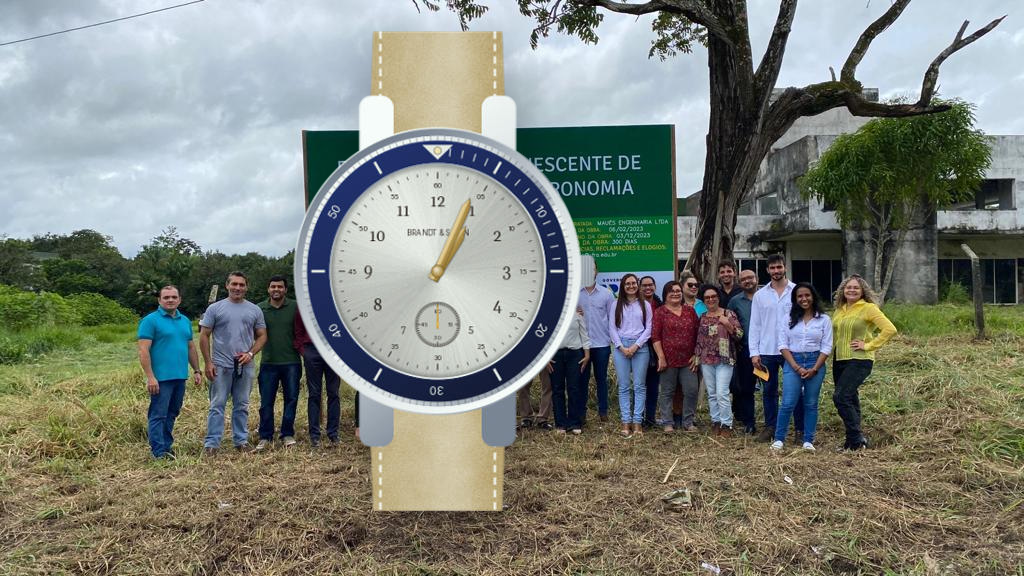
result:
1,04
